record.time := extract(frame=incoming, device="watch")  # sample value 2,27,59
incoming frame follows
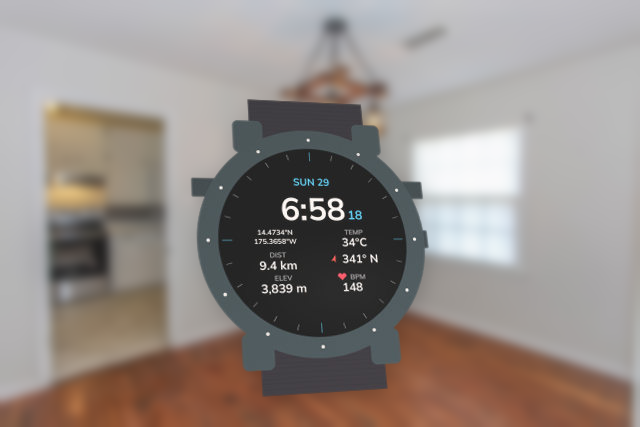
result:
6,58,18
